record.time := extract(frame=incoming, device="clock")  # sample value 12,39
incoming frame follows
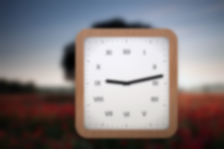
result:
9,13
